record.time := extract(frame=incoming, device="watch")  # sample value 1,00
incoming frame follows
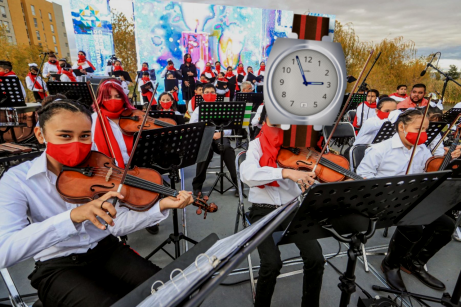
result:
2,56
